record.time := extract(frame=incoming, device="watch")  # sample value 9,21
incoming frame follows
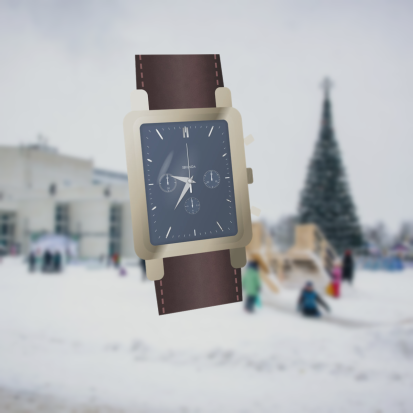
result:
9,36
